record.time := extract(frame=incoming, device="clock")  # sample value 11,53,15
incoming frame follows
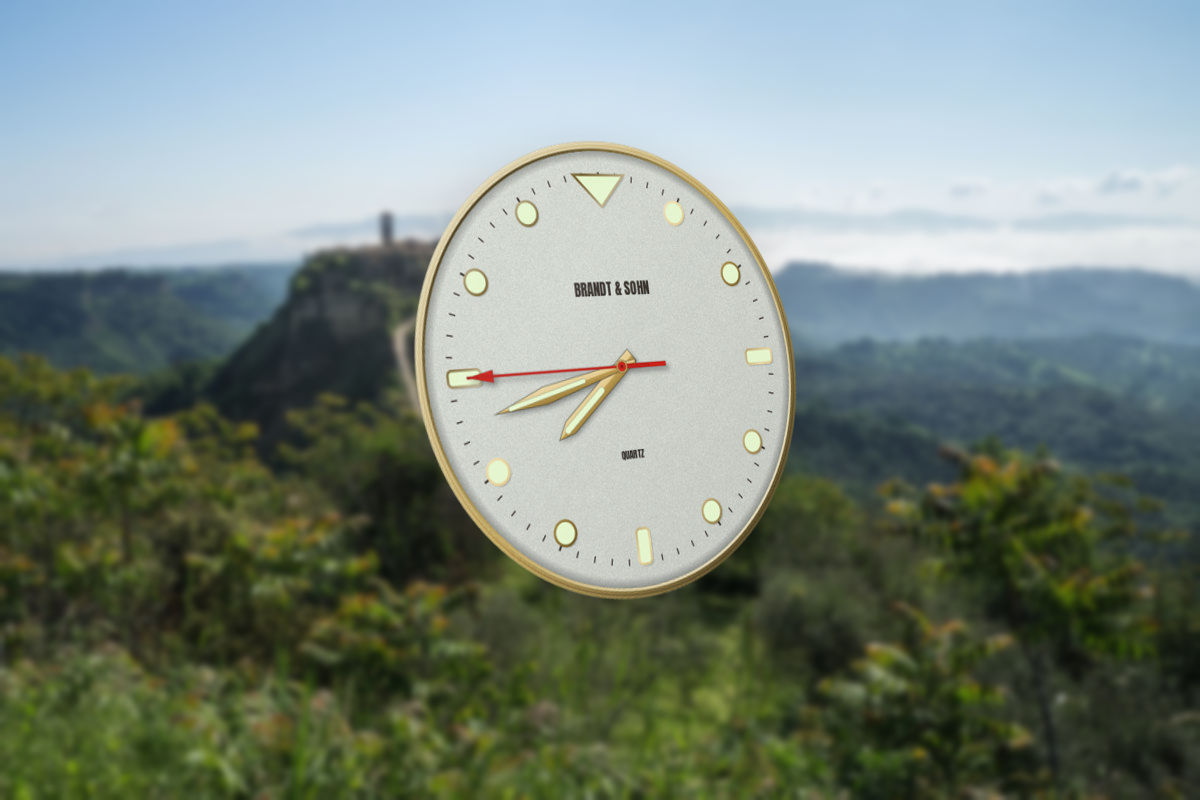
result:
7,42,45
